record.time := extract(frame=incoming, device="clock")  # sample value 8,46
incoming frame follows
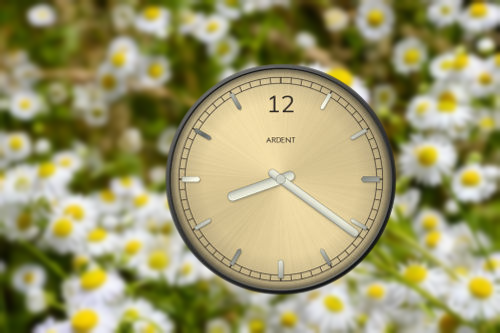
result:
8,21
